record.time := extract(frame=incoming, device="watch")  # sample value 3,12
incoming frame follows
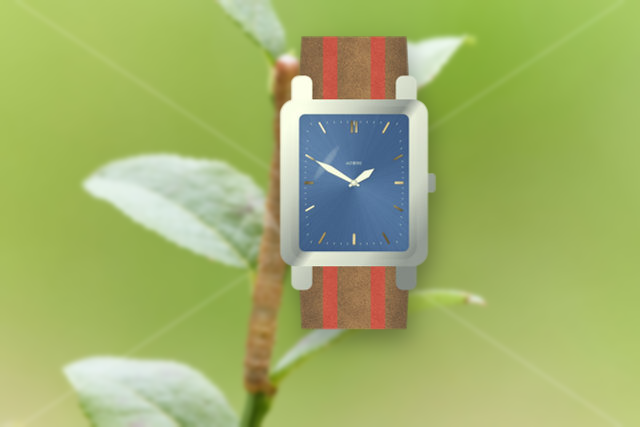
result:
1,50
